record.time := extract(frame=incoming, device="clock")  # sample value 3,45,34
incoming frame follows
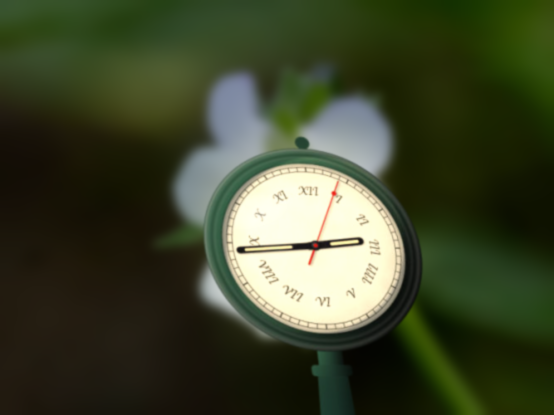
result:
2,44,04
